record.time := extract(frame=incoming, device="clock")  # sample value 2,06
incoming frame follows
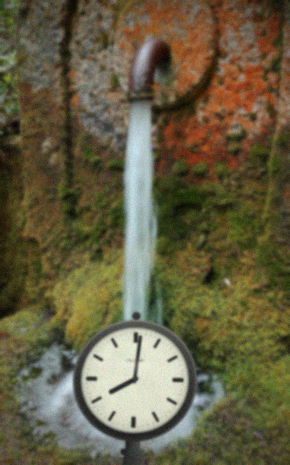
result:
8,01
